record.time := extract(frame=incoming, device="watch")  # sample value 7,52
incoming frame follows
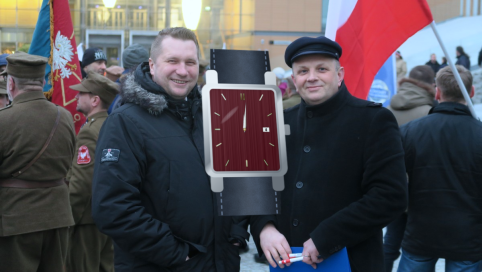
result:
12,01
